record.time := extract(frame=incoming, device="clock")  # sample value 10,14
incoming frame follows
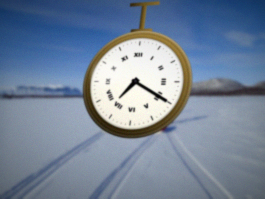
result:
7,20
